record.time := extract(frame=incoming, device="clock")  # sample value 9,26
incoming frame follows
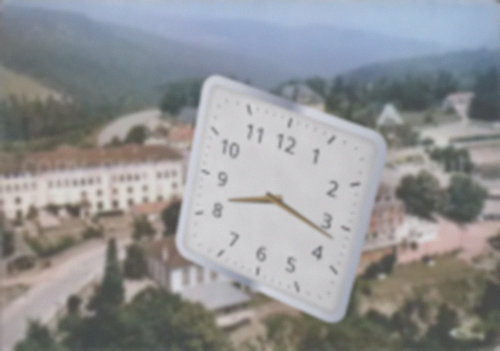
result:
8,17
